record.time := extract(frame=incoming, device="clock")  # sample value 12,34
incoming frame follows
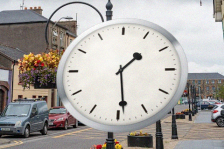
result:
1,29
